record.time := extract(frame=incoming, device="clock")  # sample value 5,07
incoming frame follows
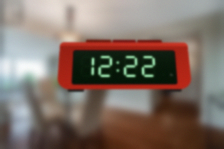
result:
12,22
